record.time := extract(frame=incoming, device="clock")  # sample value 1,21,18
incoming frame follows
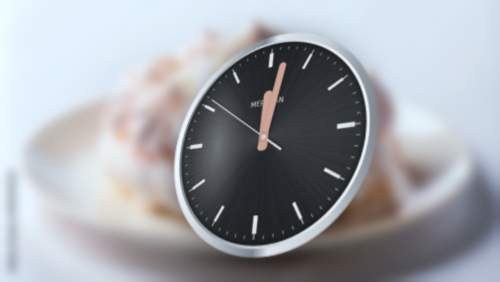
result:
12,01,51
